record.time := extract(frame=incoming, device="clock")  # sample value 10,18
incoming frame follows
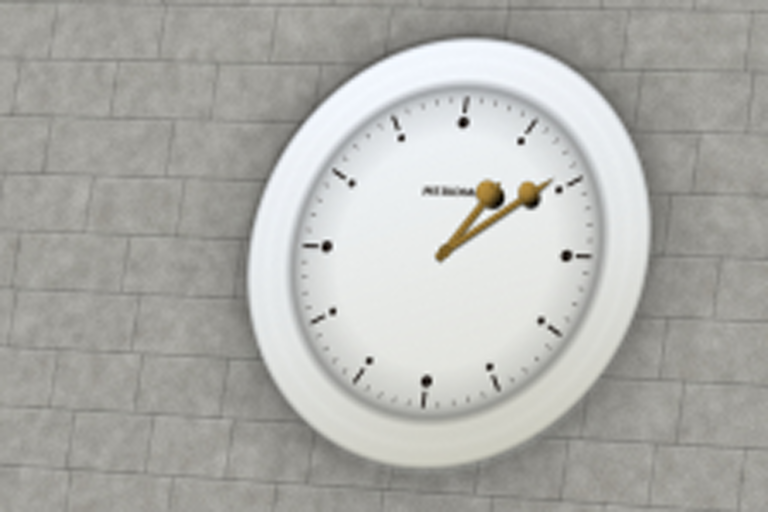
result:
1,09
